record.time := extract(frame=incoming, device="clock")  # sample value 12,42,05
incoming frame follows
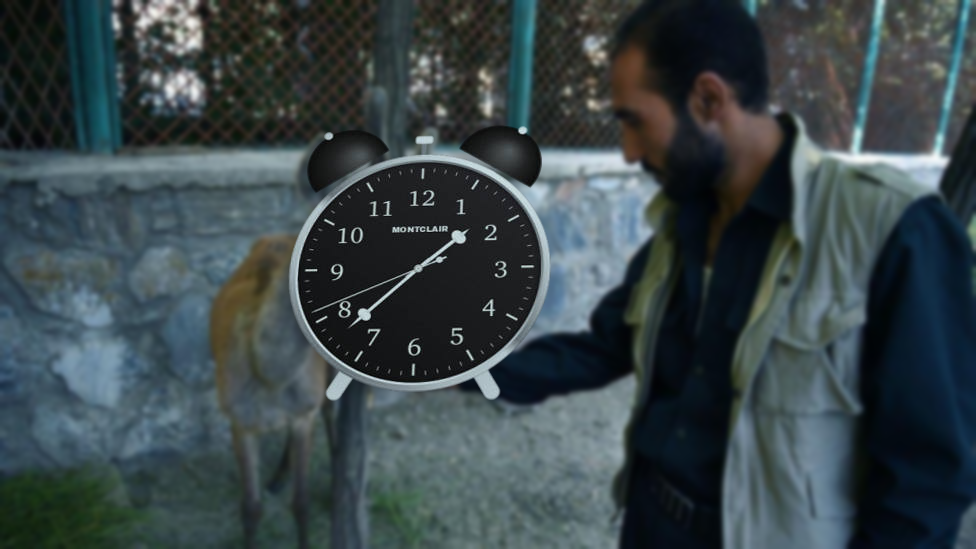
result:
1,37,41
